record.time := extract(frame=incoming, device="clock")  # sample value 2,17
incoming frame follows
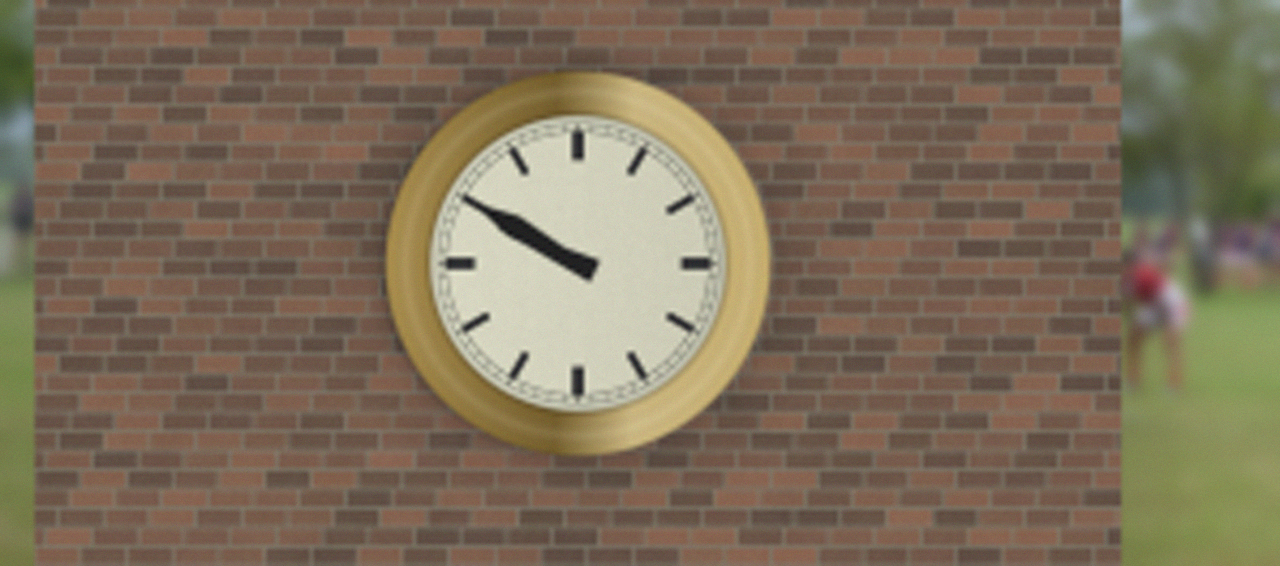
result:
9,50
